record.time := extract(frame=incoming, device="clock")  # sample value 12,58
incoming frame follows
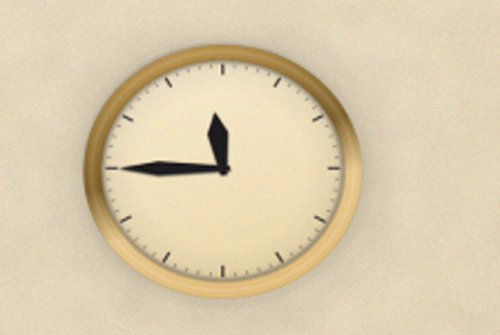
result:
11,45
